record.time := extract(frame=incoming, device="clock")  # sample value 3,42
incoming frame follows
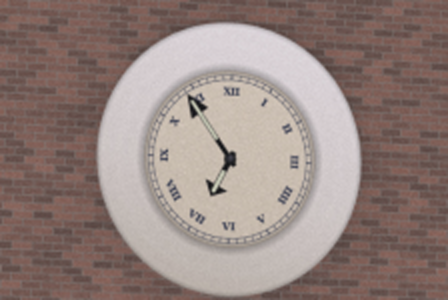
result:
6,54
